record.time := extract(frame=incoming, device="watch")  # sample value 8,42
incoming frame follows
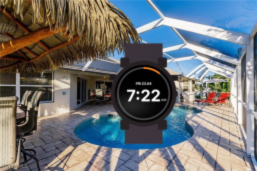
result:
7,22
